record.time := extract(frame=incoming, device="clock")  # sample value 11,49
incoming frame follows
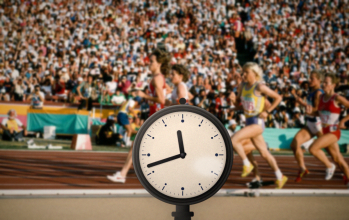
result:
11,42
